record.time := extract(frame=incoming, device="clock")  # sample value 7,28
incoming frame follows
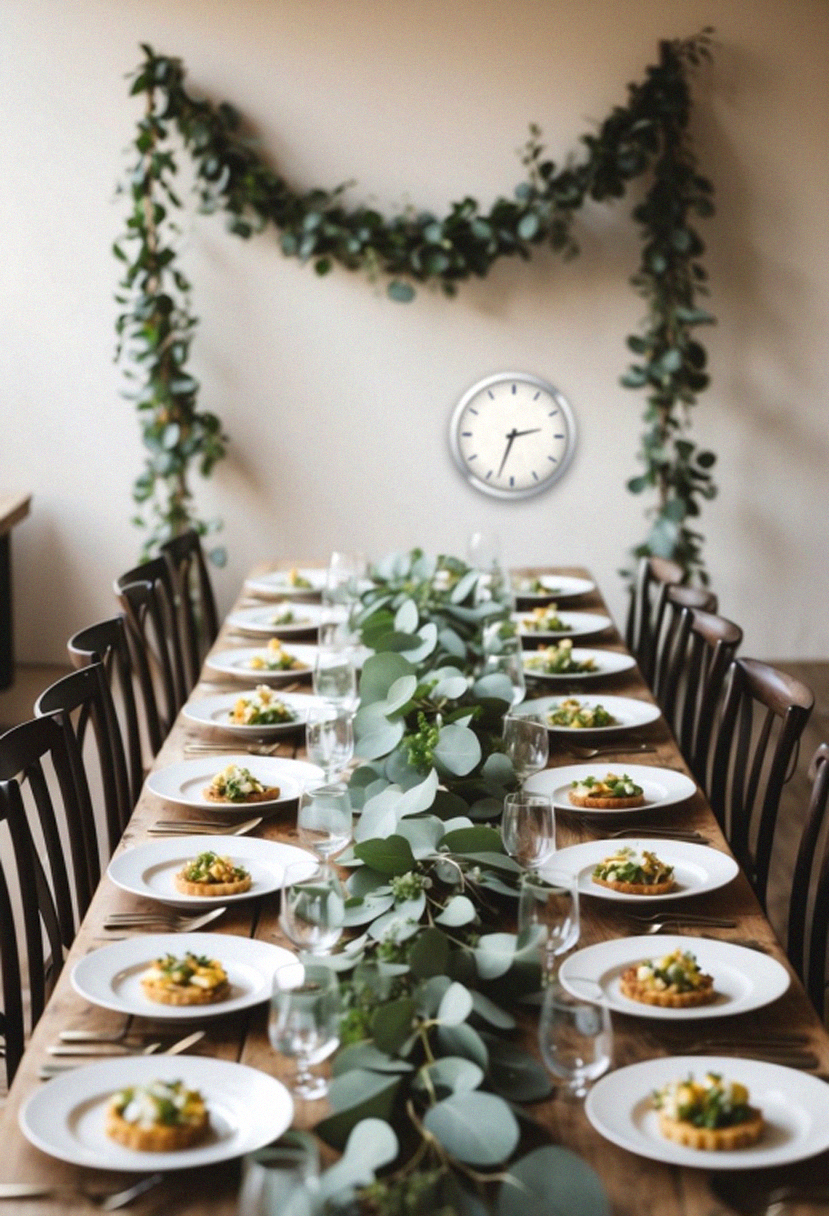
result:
2,33
